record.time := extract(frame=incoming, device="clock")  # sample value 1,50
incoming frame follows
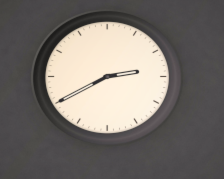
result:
2,40
